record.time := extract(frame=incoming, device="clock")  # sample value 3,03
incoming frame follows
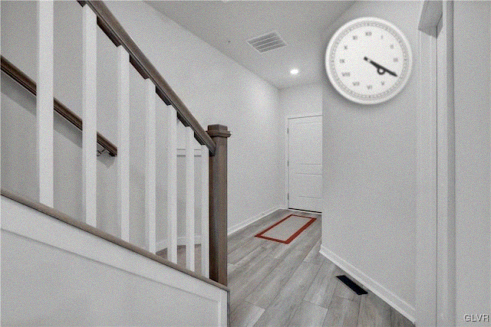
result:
4,20
